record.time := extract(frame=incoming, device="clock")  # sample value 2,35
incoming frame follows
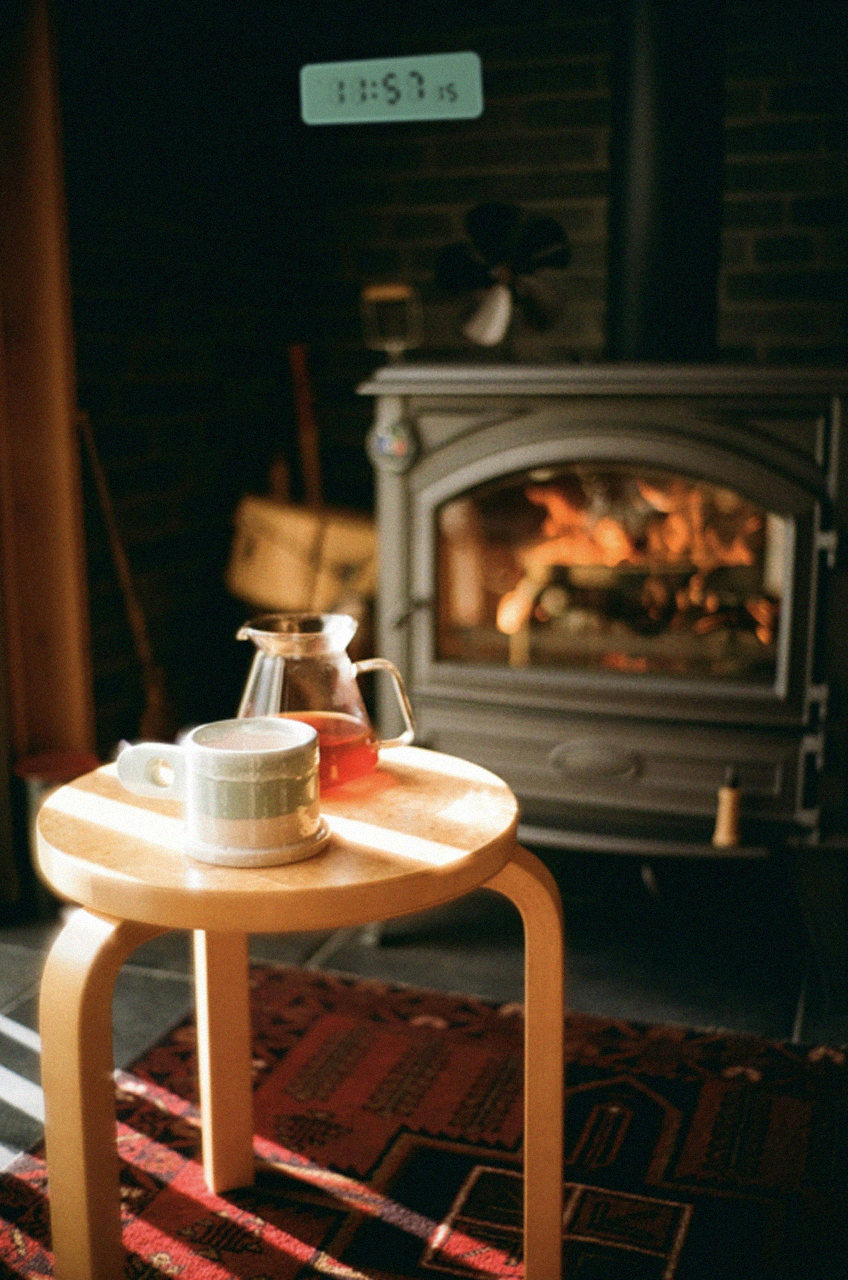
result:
11,57
